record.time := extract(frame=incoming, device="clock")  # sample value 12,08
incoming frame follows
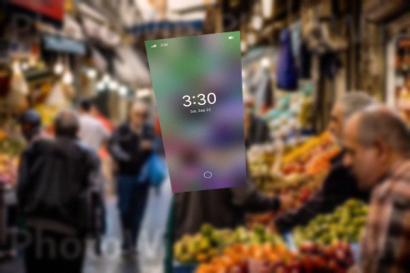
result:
3,30
